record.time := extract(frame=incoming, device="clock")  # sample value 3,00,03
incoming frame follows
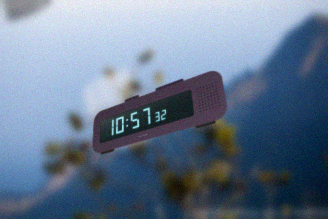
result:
10,57,32
